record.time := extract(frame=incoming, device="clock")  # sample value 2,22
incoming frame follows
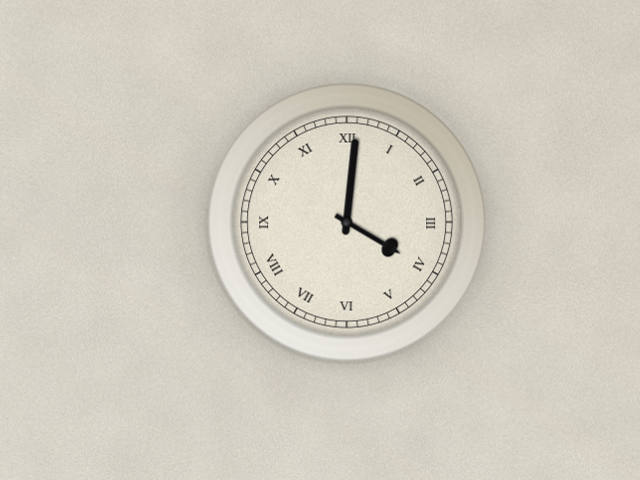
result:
4,01
